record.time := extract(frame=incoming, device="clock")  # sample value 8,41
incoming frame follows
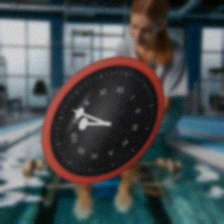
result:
8,47
